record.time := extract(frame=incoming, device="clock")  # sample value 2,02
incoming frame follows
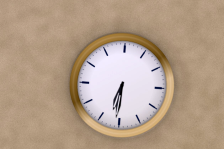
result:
6,31
